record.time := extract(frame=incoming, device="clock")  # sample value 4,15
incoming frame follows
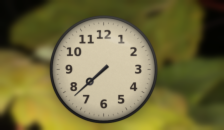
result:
7,38
